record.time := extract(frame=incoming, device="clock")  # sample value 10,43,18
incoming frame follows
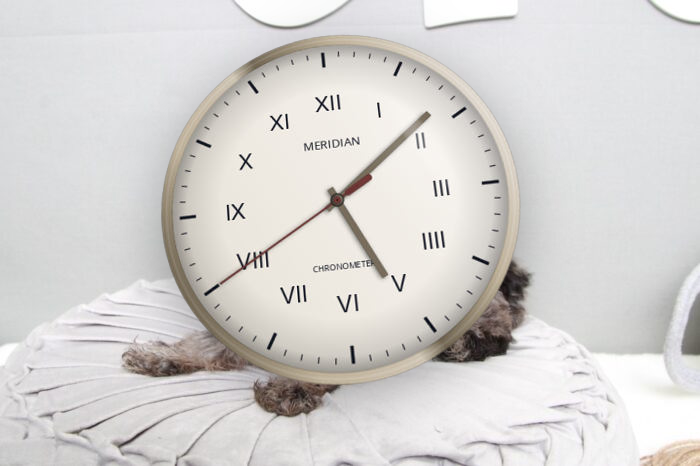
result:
5,08,40
